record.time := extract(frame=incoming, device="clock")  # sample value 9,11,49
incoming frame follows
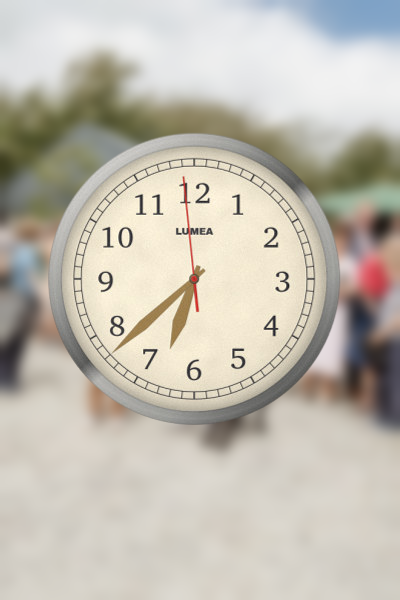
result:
6,37,59
